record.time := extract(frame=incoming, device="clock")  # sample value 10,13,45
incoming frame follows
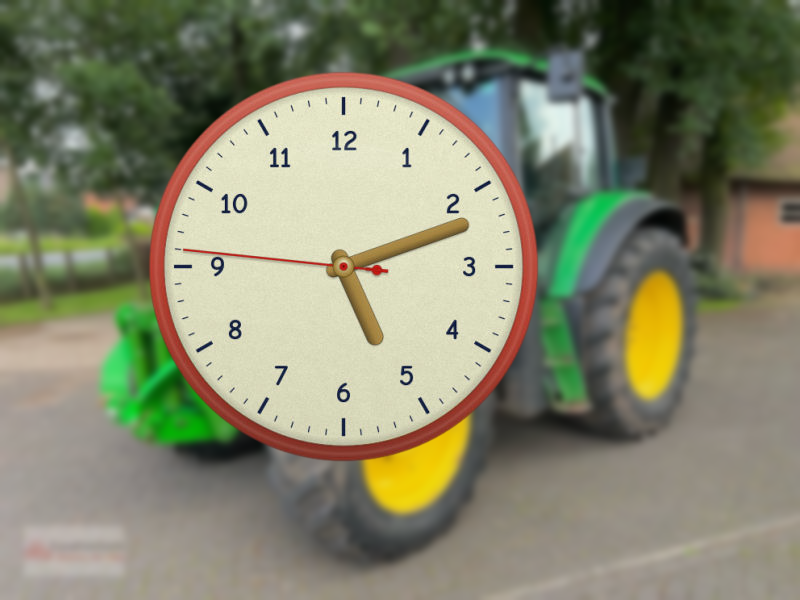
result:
5,11,46
